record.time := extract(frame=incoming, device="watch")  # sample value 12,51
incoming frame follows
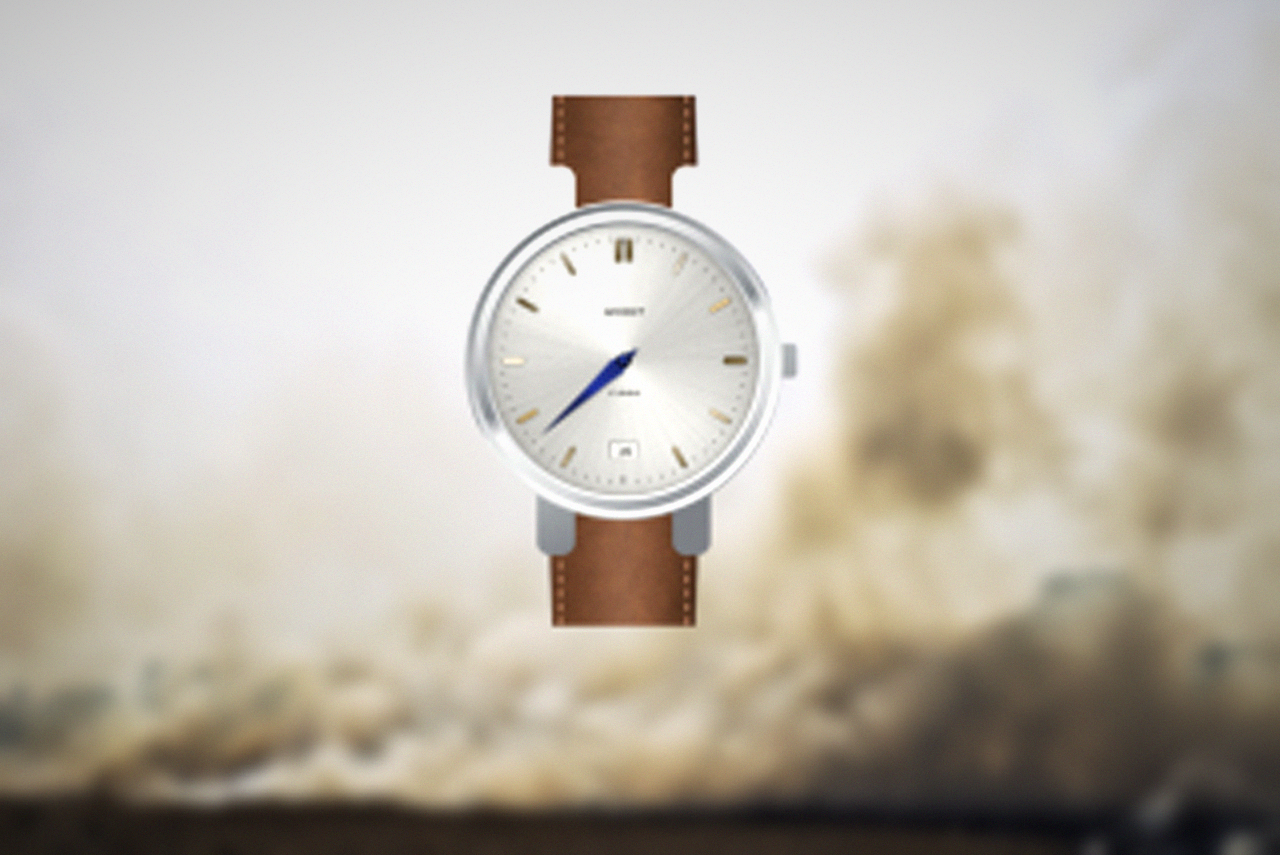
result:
7,38
